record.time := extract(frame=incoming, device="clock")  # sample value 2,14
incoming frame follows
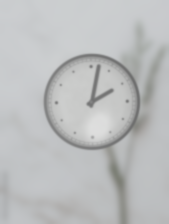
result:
2,02
